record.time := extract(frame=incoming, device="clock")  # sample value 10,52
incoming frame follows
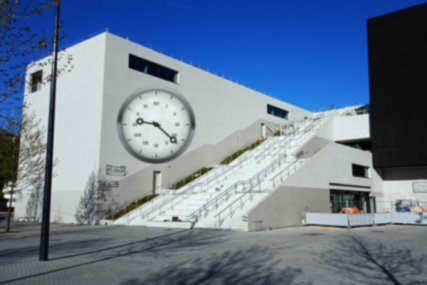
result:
9,22
